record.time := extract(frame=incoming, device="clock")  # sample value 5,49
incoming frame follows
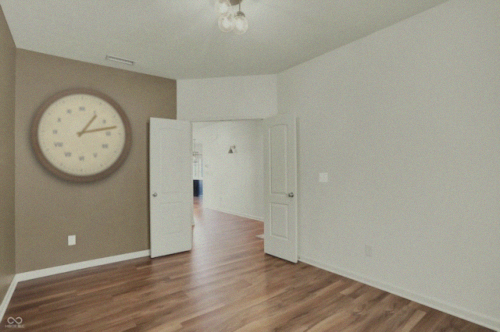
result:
1,13
